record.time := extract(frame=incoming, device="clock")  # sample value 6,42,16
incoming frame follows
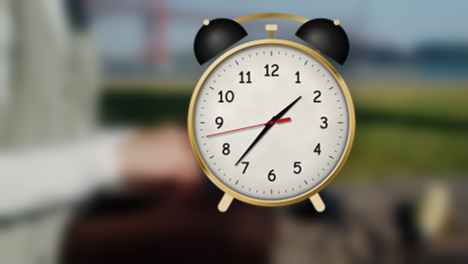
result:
1,36,43
